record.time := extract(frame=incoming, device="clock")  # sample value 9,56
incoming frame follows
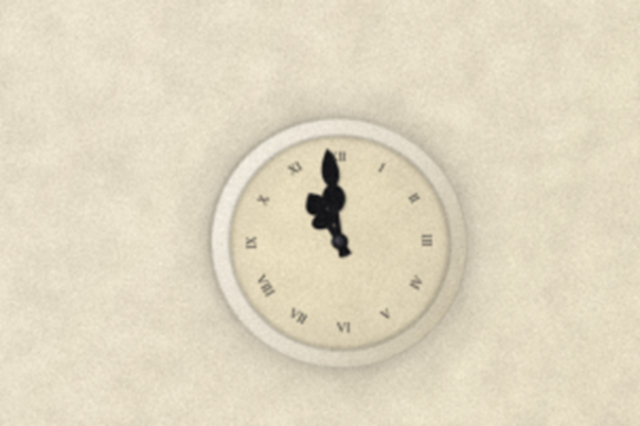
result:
10,59
